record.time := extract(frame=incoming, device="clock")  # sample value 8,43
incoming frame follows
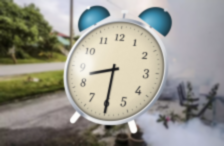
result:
8,30
